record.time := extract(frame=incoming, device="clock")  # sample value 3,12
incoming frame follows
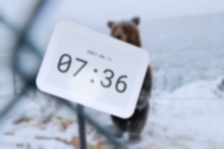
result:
7,36
